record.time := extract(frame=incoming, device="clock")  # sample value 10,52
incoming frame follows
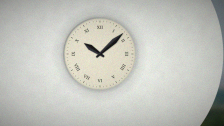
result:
10,08
